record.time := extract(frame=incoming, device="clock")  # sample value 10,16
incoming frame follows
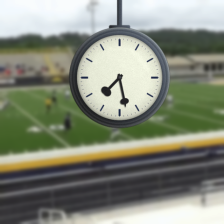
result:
7,28
